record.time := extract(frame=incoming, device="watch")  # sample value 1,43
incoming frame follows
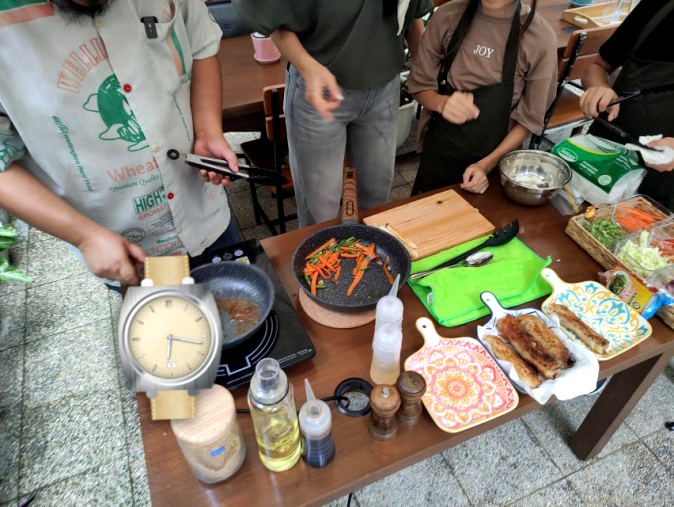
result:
6,17
